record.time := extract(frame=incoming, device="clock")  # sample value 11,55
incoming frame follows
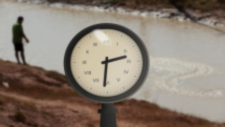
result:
2,31
